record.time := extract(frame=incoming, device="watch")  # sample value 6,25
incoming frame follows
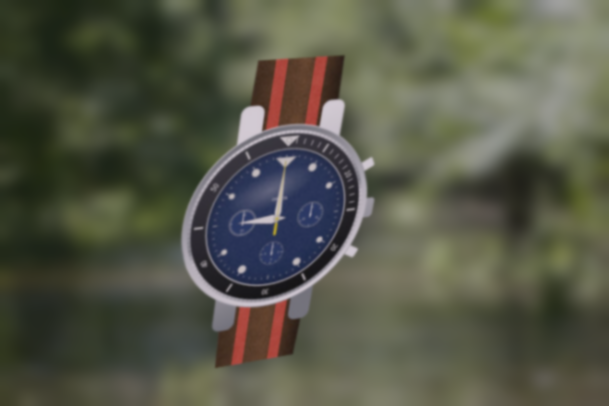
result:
9,00
